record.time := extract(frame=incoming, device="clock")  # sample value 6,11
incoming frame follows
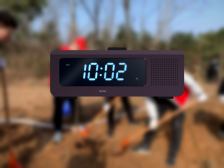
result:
10,02
